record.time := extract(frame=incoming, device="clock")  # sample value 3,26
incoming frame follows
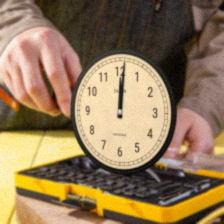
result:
12,01
